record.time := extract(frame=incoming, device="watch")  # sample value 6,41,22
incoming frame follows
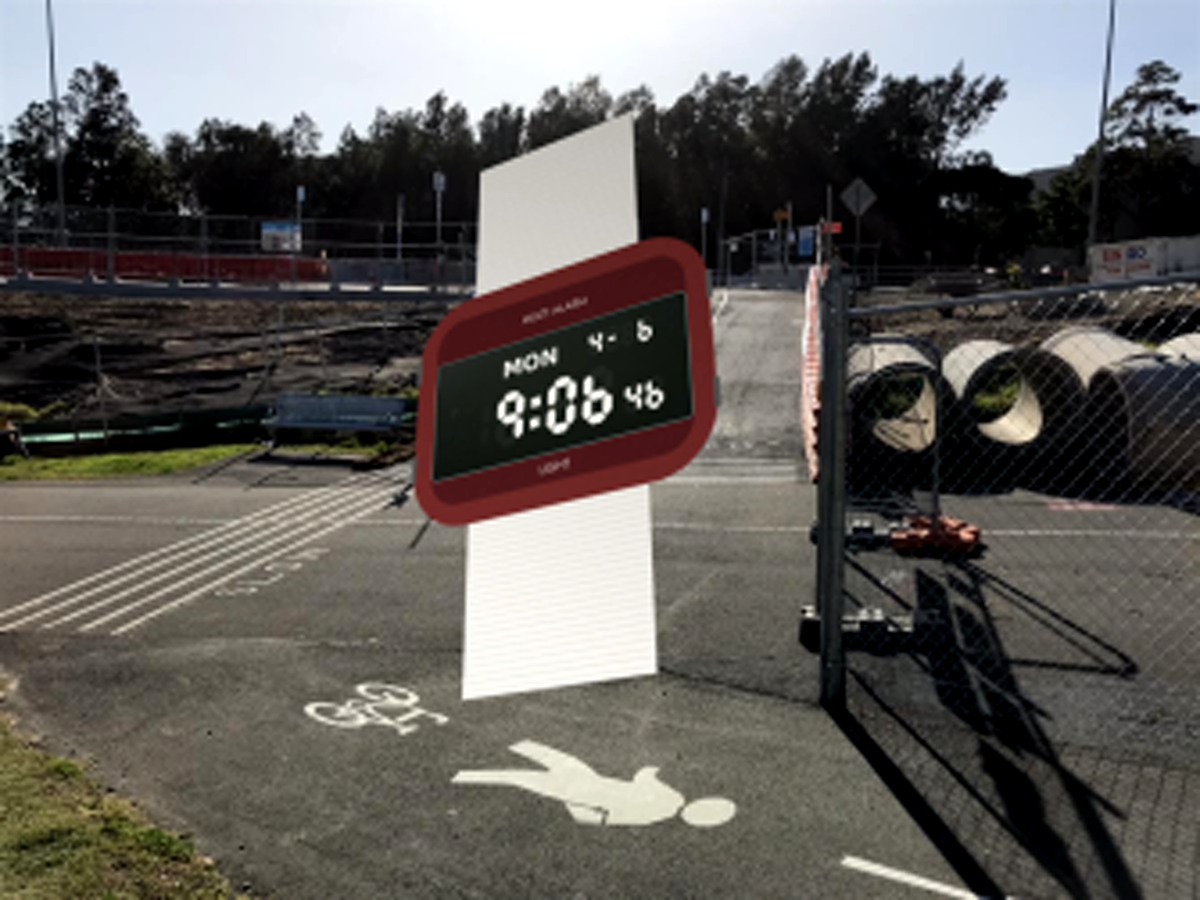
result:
9,06,46
